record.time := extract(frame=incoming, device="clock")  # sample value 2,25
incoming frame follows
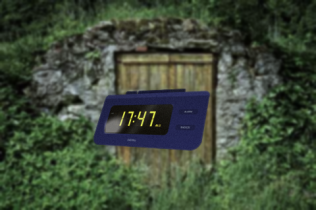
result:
17,47
